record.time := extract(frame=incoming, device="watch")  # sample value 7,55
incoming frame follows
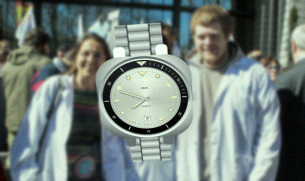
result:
7,49
